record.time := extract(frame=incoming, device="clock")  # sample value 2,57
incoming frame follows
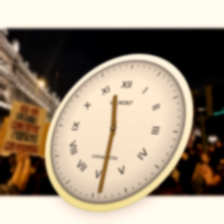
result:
11,29
